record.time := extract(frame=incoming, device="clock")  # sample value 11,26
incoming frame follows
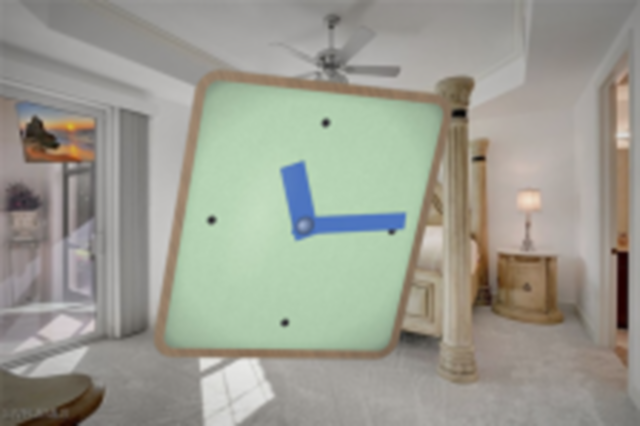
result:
11,14
